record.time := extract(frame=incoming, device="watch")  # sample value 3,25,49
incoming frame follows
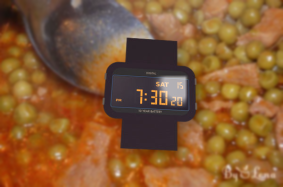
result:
7,30,20
